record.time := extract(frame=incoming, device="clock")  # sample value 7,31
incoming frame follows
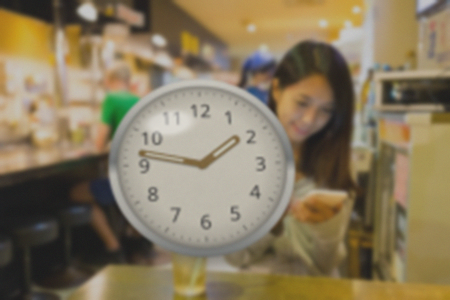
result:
1,47
